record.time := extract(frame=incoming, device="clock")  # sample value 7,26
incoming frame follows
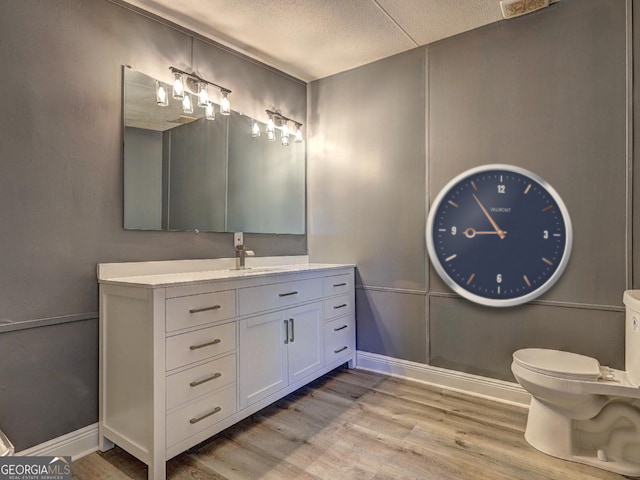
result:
8,54
